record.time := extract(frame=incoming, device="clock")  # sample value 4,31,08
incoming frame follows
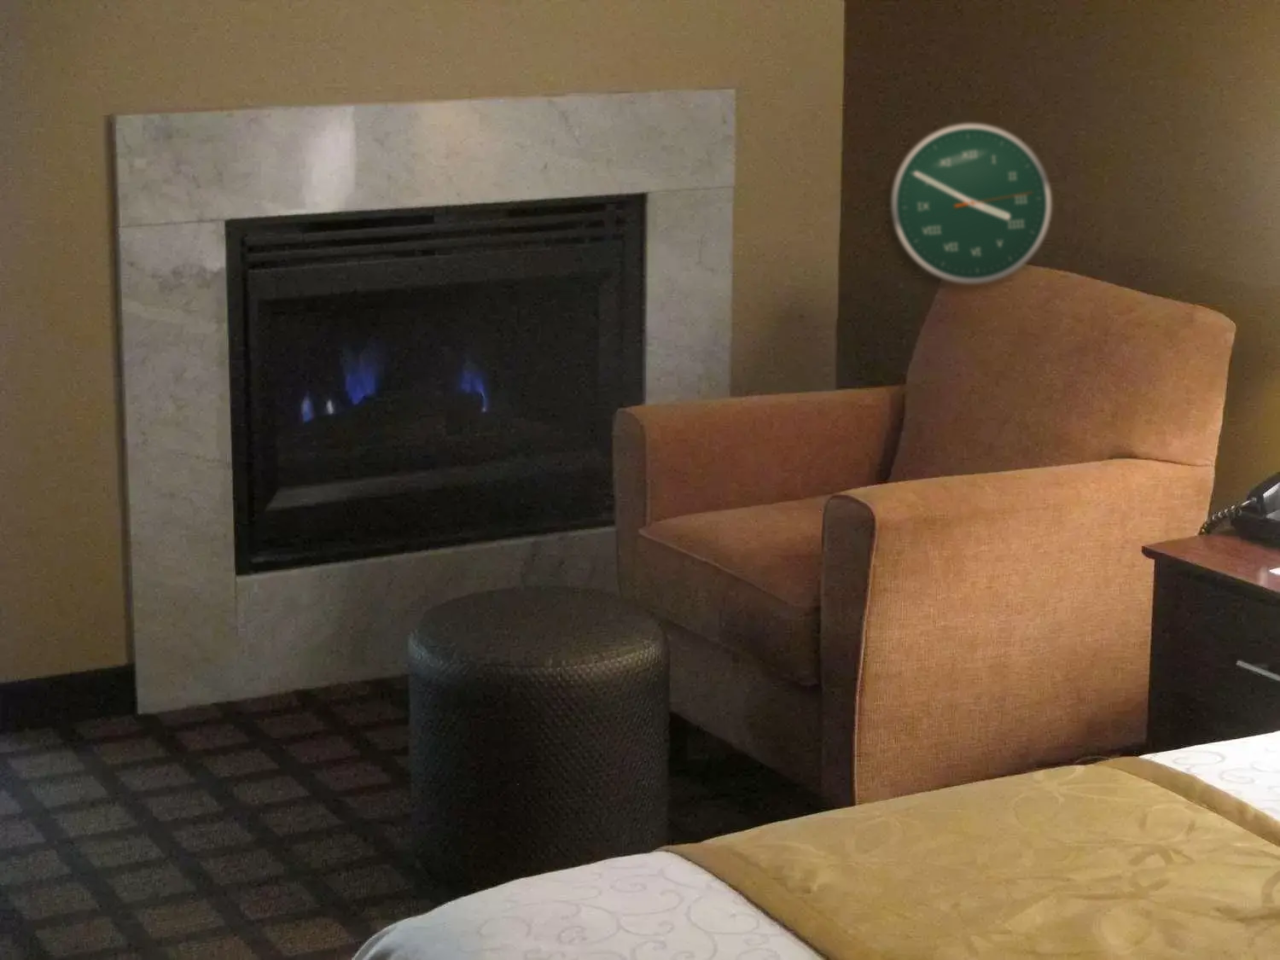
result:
3,50,14
